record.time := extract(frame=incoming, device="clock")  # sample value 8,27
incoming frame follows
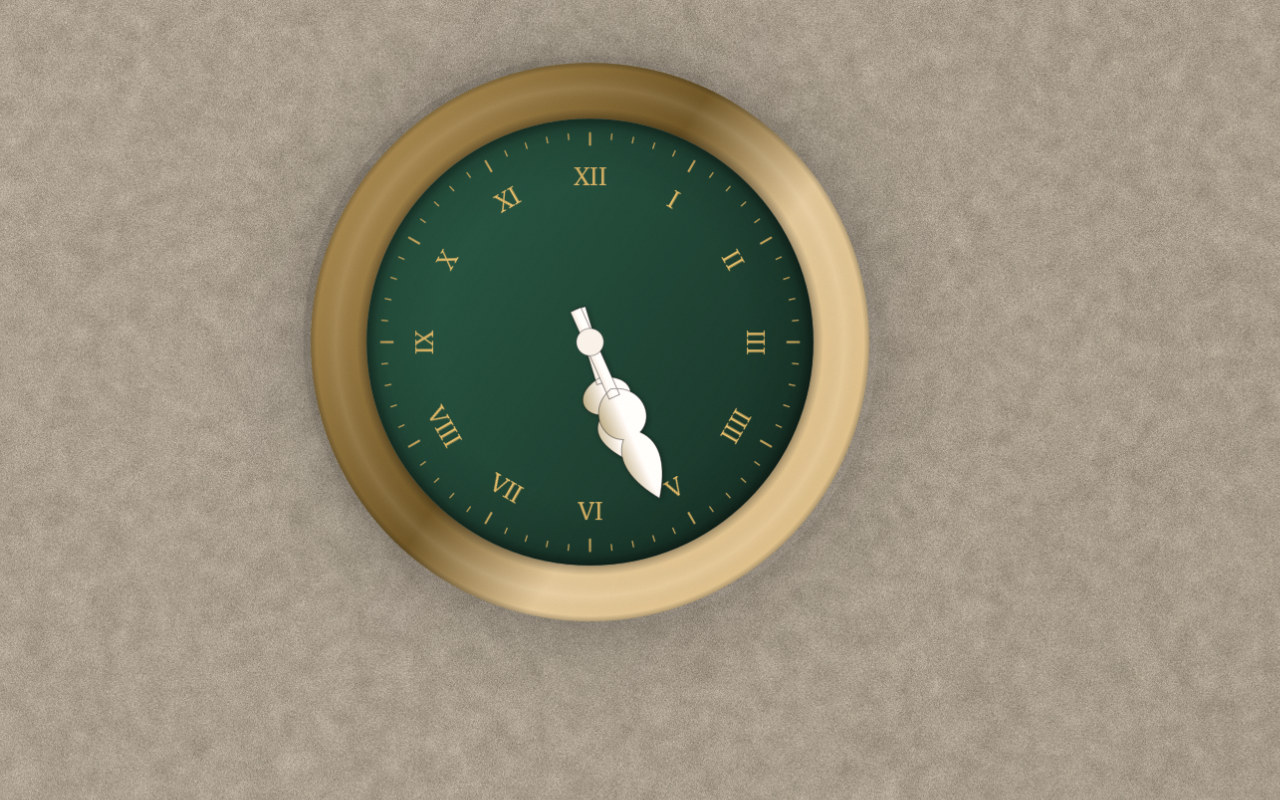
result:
5,26
